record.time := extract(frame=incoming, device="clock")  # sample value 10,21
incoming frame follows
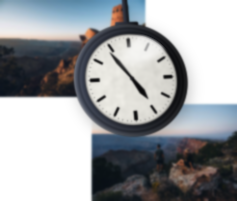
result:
4,54
